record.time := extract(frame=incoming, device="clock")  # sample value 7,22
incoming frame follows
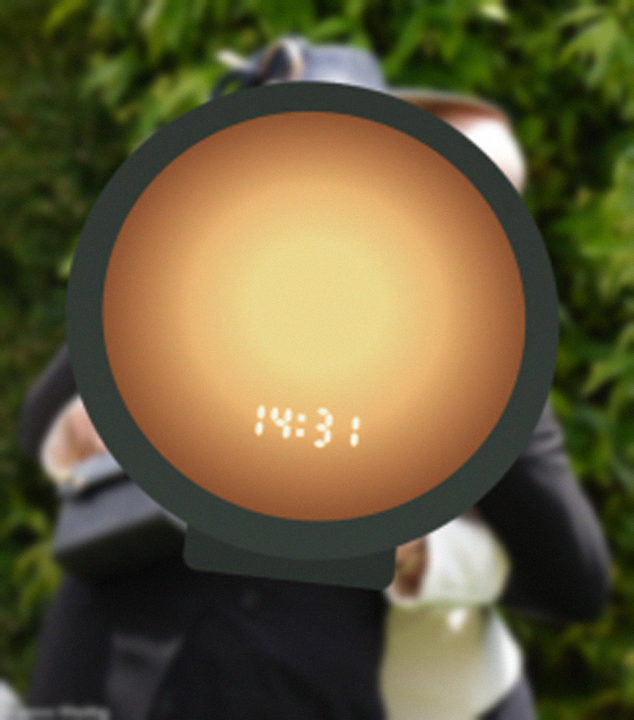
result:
14,31
